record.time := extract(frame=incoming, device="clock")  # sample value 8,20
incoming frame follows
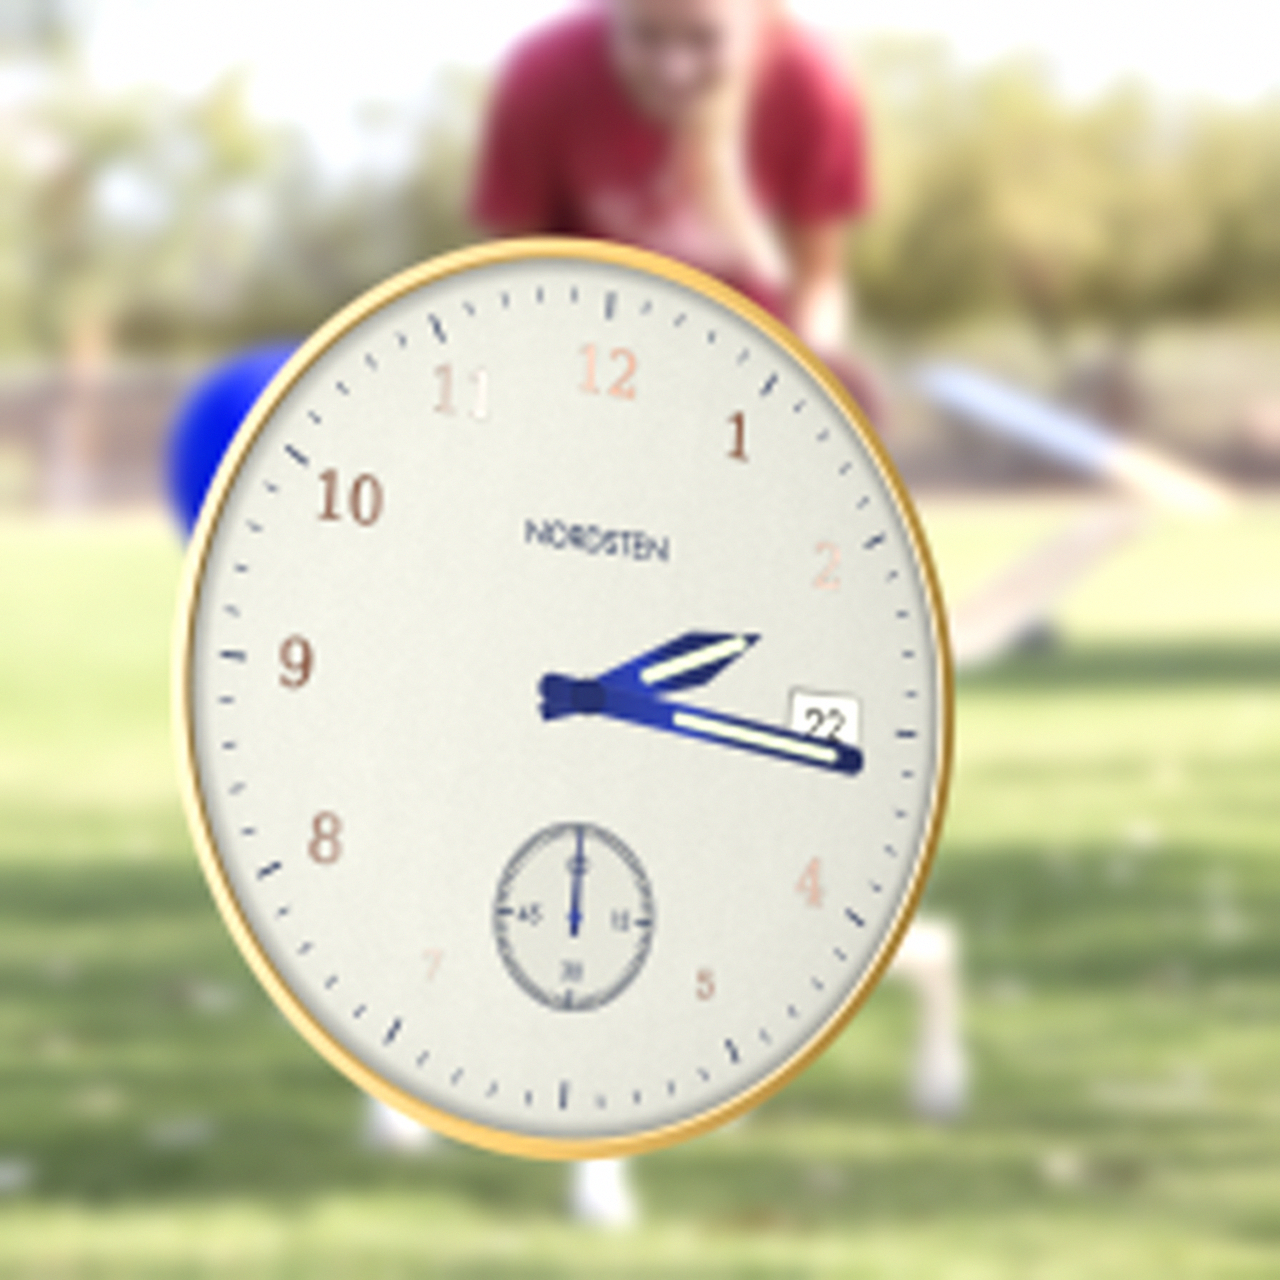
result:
2,16
